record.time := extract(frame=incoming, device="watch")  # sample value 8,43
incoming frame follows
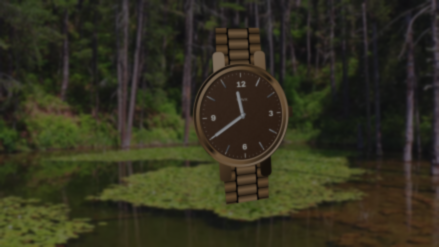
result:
11,40
